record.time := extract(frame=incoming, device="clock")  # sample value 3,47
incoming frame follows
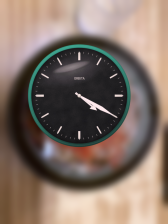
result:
4,20
